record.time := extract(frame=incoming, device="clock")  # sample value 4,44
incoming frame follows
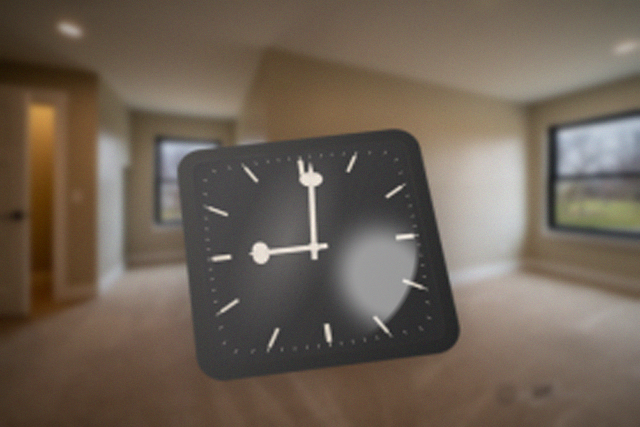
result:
9,01
